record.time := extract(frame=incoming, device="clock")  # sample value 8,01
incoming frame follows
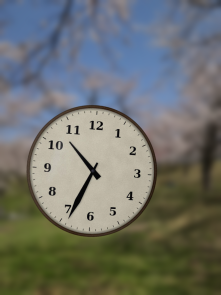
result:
10,34
